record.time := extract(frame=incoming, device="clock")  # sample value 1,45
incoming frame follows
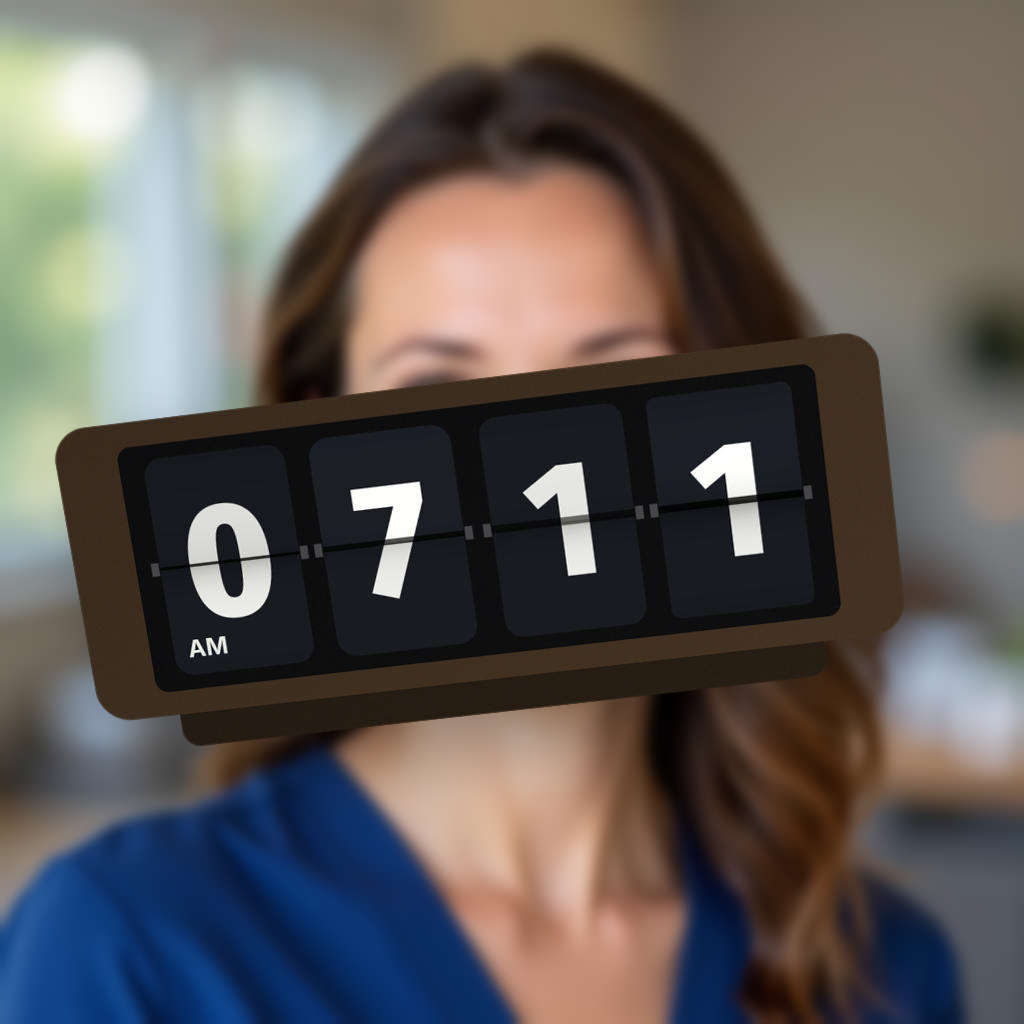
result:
7,11
